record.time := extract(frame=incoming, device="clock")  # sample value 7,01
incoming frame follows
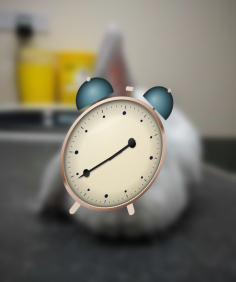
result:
1,39
